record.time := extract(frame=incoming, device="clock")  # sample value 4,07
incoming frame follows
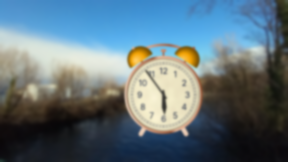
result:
5,54
